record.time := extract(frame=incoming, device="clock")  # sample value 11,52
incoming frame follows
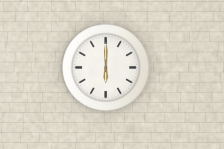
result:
6,00
